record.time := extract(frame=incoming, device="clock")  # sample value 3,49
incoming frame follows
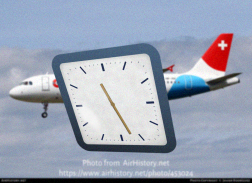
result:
11,27
